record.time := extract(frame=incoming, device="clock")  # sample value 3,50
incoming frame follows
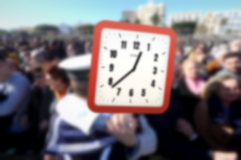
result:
12,38
